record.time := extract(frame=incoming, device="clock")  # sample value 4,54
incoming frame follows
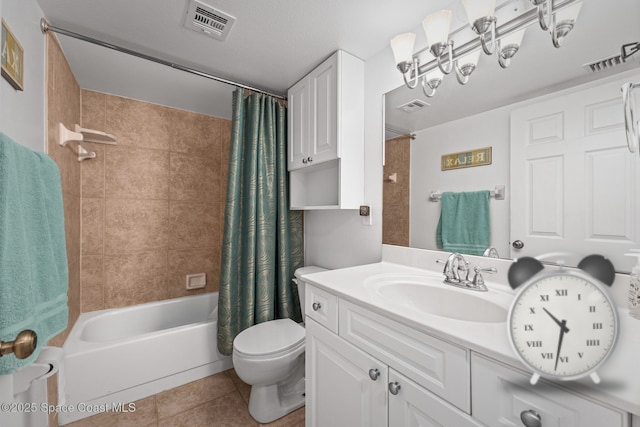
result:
10,32
